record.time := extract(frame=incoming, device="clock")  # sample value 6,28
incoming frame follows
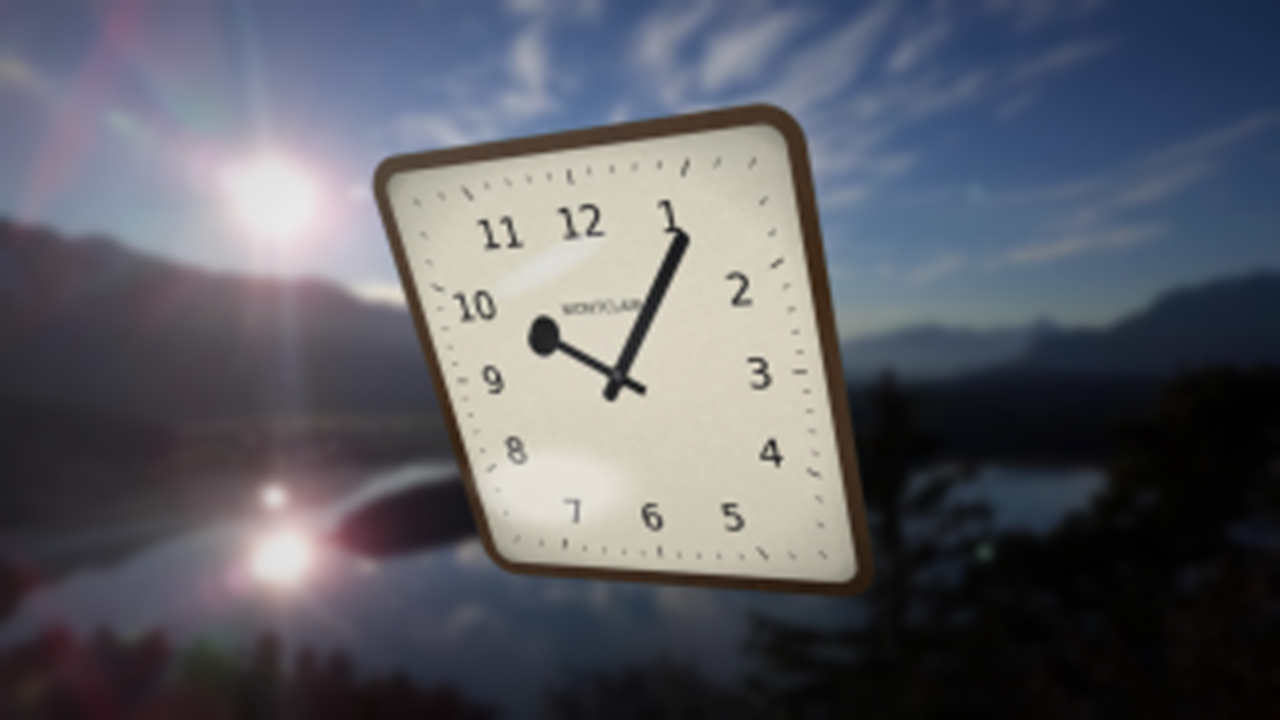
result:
10,06
